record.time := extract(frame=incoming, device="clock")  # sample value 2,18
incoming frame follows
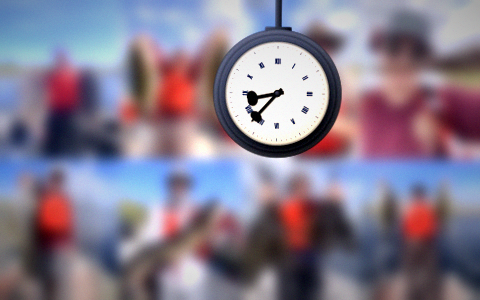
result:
8,37
